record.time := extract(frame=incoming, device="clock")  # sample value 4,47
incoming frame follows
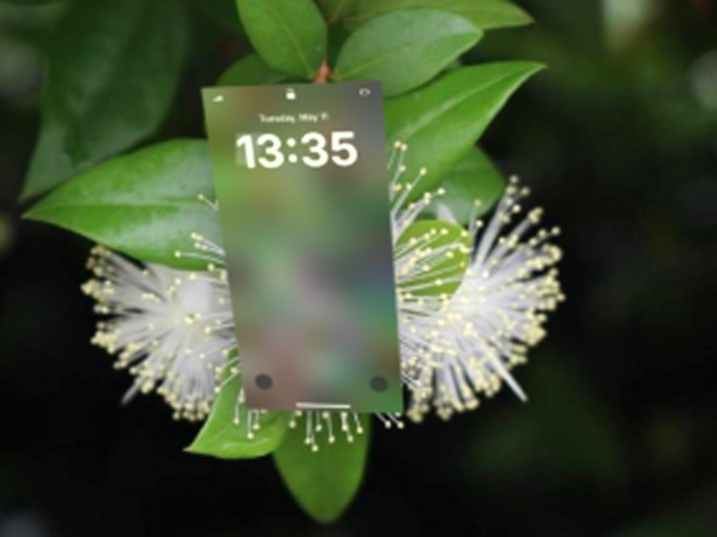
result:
13,35
